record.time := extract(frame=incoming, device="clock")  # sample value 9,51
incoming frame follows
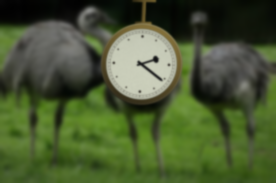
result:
2,21
